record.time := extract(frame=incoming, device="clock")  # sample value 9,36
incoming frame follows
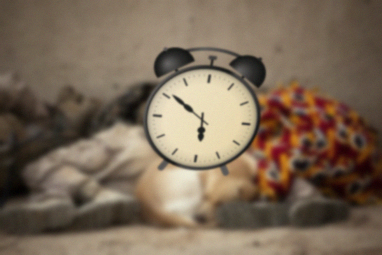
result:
5,51
